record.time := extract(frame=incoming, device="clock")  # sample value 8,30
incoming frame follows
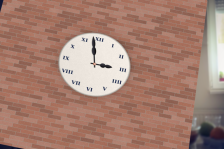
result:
2,58
